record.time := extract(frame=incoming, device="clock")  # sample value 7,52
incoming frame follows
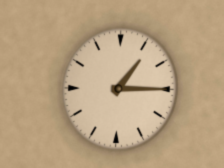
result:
1,15
